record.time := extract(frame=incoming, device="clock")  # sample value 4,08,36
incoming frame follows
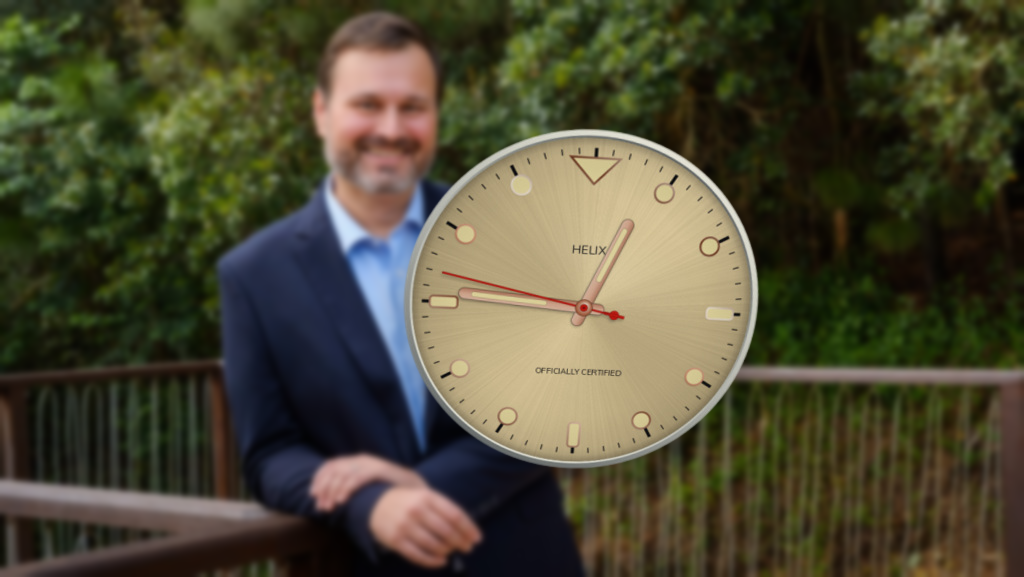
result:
12,45,47
